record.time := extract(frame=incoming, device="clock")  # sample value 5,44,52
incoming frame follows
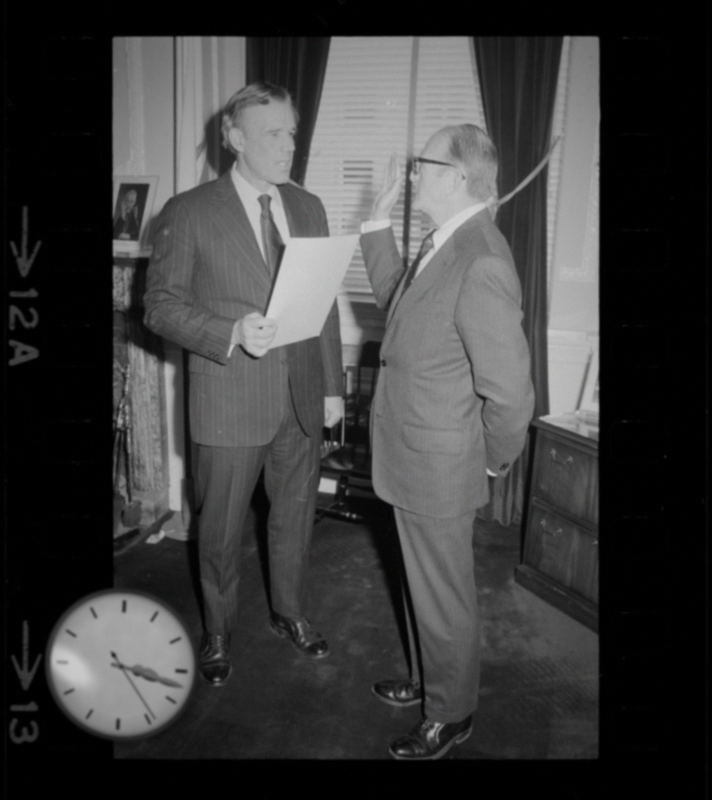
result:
3,17,24
